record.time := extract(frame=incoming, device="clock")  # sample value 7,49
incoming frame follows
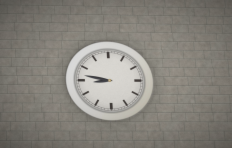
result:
8,47
